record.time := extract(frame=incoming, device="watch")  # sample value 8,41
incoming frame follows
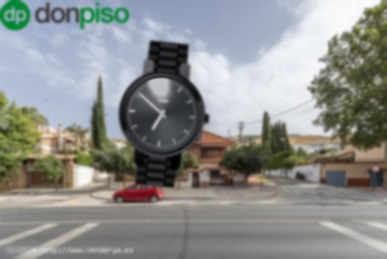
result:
6,51
